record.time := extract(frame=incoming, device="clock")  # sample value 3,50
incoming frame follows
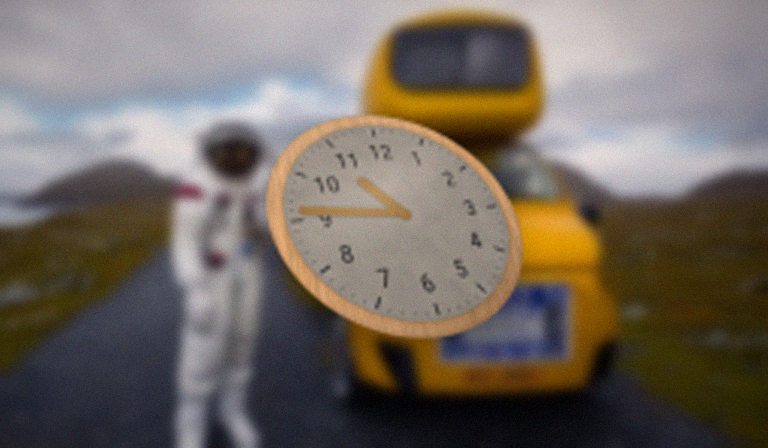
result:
10,46
